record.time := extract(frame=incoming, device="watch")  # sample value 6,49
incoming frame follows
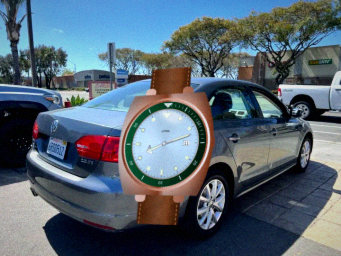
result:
8,12
